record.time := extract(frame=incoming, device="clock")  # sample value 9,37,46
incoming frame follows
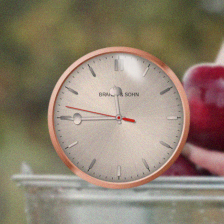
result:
11,44,47
